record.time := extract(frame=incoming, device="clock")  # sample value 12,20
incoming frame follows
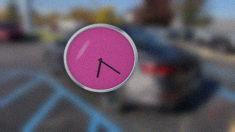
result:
6,21
